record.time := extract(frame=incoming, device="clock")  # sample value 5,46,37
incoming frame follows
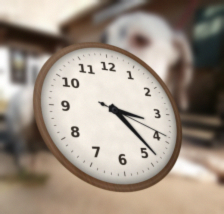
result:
3,23,19
